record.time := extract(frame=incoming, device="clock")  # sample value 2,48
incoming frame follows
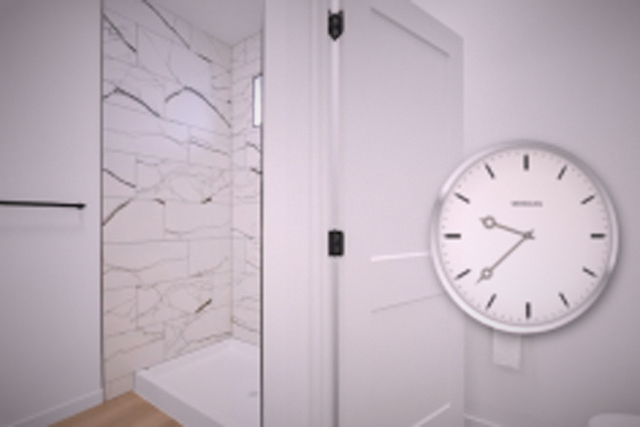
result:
9,38
